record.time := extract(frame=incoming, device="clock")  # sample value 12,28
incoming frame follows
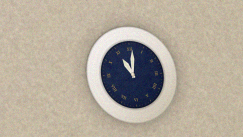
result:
11,01
